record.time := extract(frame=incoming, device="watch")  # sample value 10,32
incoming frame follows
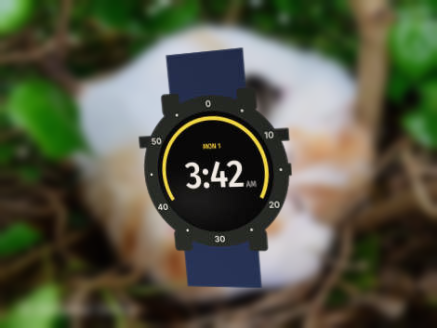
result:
3,42
